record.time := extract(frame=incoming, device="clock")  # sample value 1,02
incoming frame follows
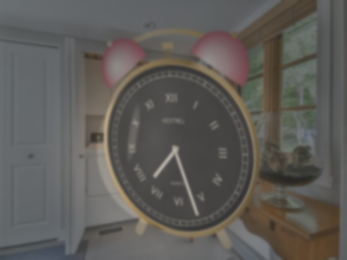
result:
7,27
